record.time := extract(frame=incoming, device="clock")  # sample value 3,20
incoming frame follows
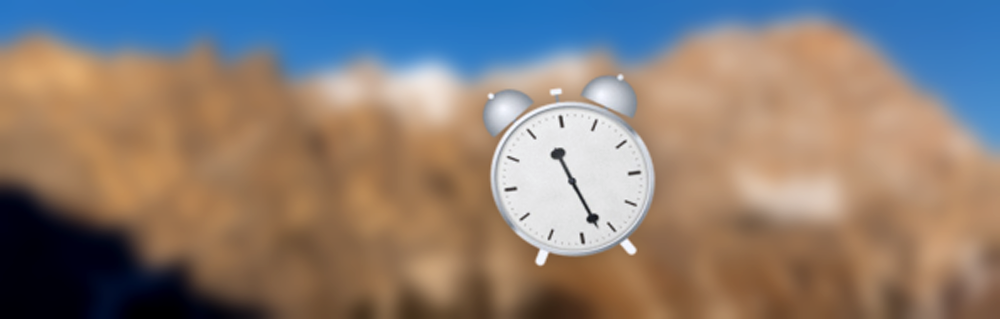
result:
11,27
